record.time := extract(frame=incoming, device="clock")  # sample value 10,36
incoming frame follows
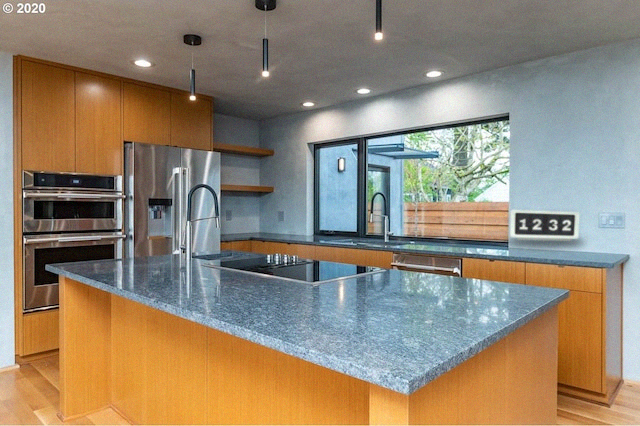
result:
12,32
